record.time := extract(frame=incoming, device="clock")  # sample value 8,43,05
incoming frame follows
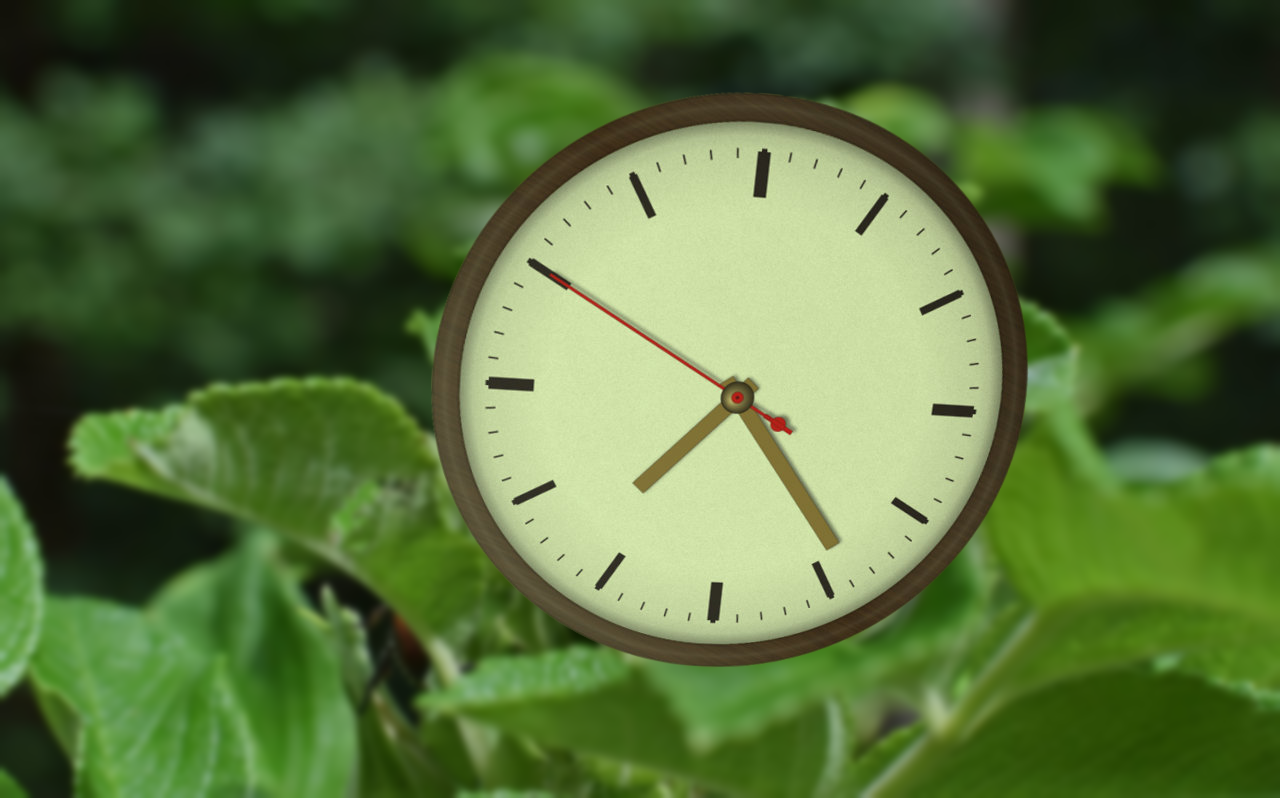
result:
7,23,50
